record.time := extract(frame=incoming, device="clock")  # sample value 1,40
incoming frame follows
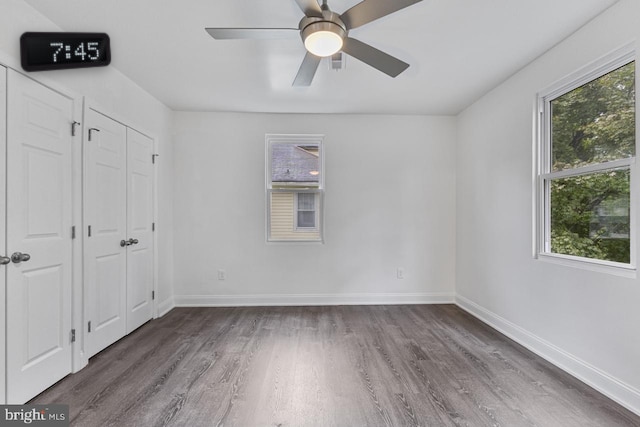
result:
7,45
